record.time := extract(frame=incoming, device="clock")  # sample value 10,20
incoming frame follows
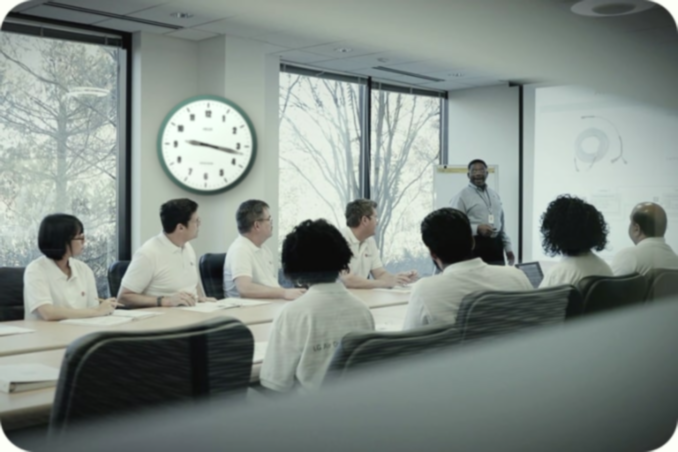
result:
9,17
